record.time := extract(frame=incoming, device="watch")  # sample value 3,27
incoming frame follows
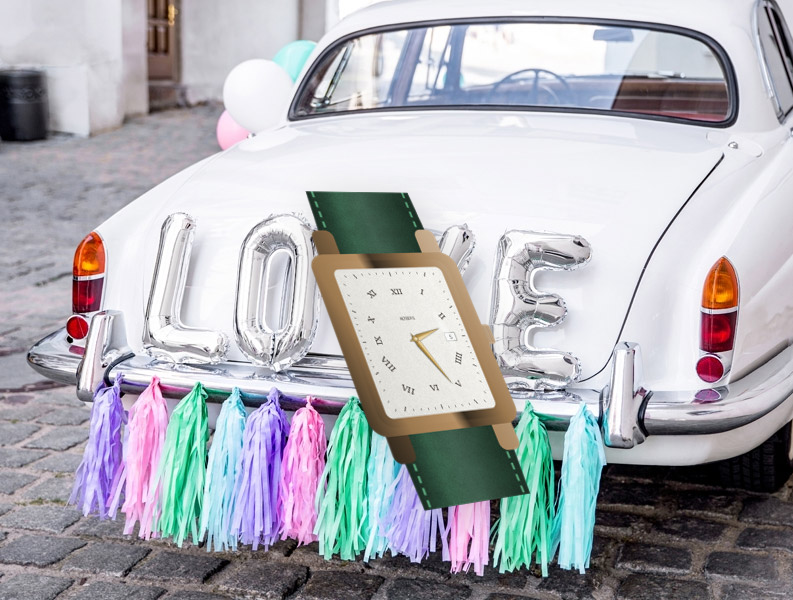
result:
2,26
